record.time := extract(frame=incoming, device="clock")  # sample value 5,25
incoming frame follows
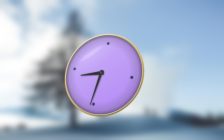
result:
8,31
